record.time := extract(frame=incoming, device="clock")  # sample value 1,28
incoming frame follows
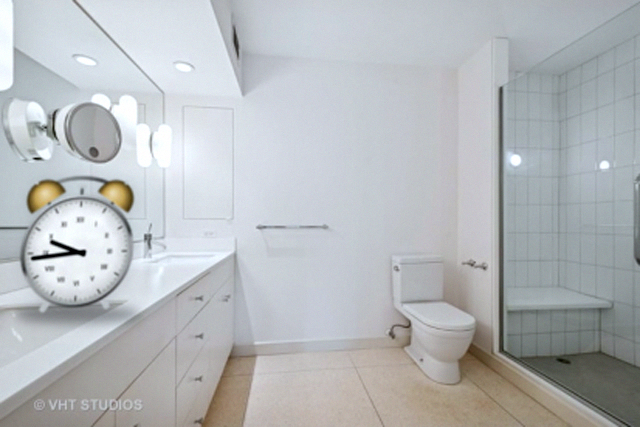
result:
9,44
